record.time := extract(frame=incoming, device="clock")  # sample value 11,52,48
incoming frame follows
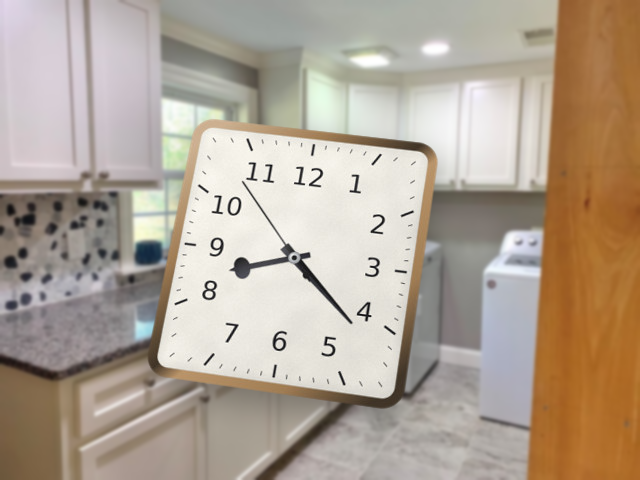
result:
8,21,53
